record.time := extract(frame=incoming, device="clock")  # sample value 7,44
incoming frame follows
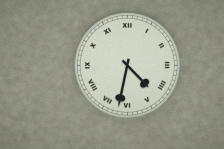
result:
4,32
